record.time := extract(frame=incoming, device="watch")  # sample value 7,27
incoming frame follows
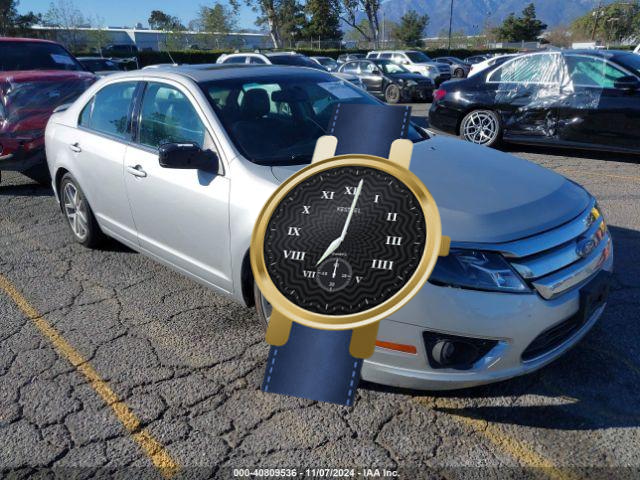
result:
7,01
